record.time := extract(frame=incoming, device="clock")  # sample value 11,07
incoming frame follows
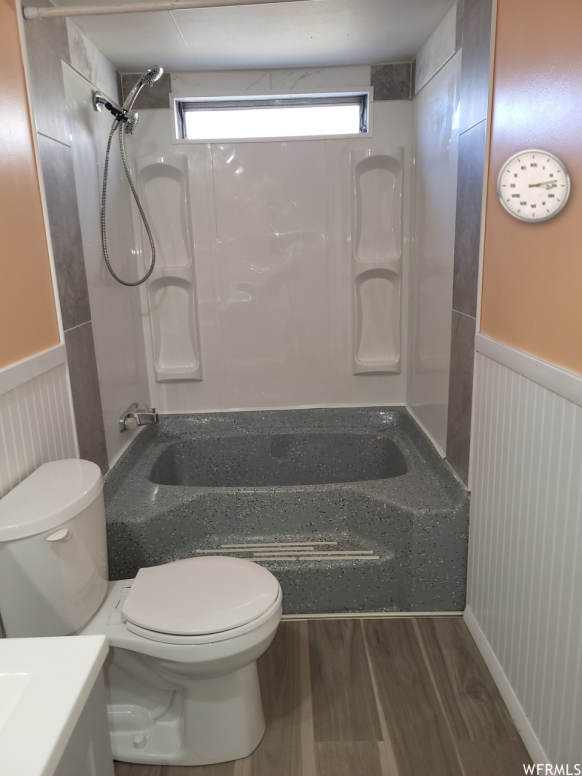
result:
3,13
